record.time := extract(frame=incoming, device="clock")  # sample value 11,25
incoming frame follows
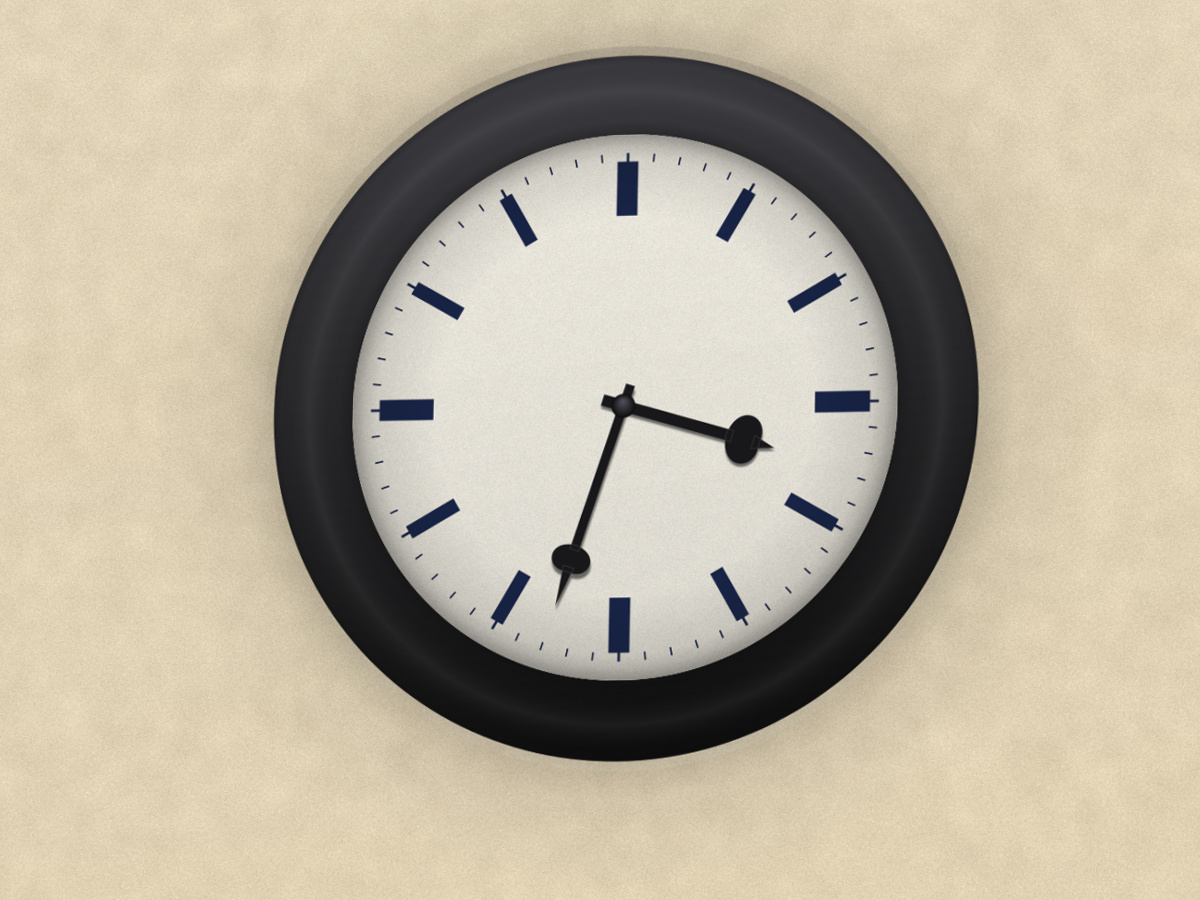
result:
3,33
